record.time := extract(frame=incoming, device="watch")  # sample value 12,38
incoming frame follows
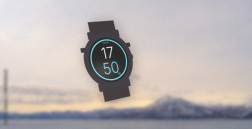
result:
17,50
